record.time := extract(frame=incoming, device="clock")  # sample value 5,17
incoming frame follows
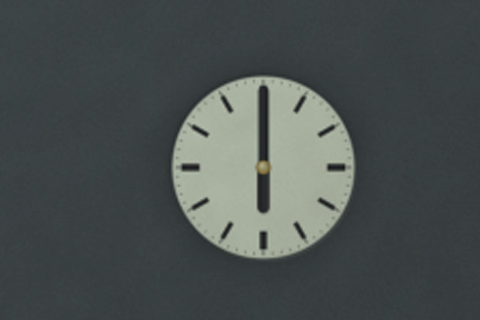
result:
6,00
